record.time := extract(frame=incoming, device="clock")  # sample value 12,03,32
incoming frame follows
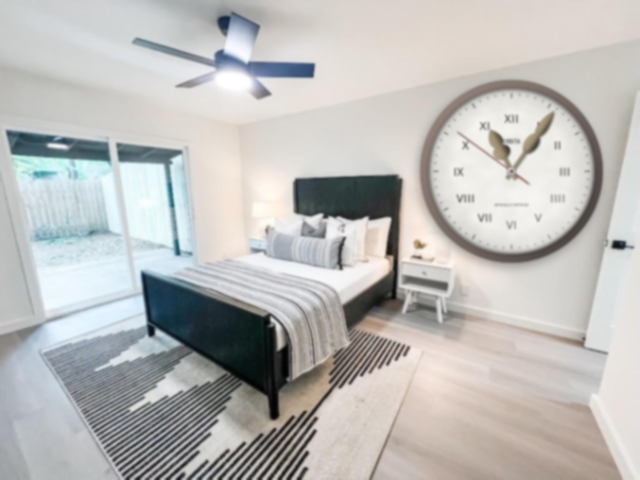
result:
11,05,51
